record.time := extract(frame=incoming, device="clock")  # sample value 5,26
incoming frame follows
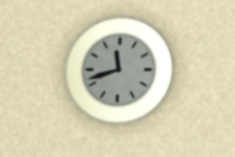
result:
11,42
